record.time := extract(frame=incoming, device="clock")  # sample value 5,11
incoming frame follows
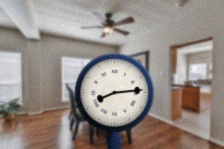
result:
8,14
